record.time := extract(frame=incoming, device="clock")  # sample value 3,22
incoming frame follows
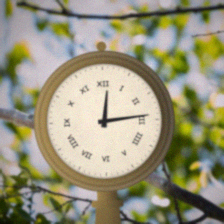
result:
12,14
